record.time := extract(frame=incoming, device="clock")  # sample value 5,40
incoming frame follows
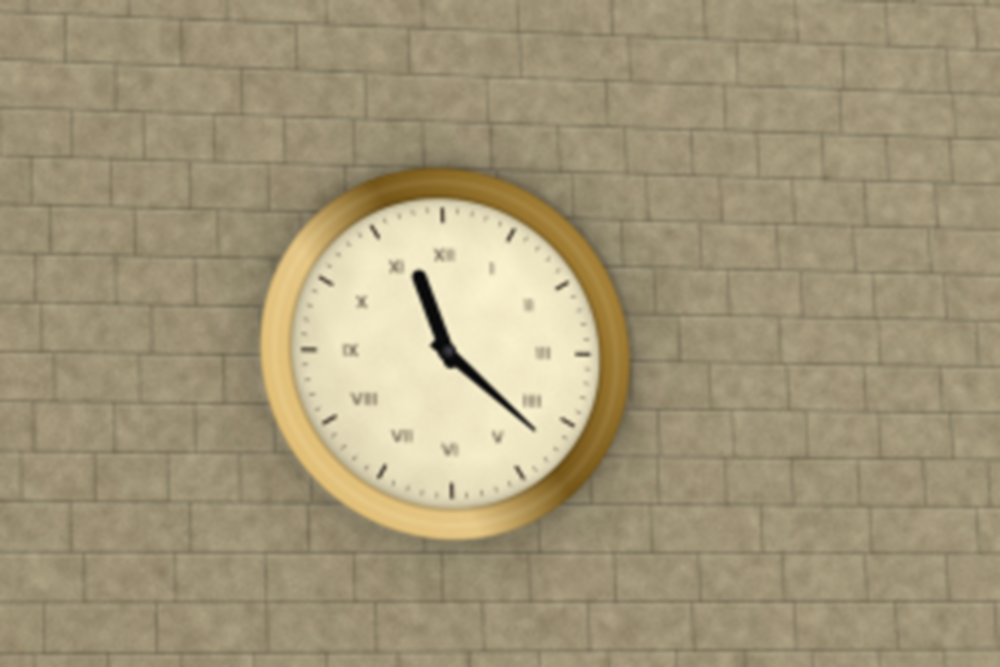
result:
11,22
